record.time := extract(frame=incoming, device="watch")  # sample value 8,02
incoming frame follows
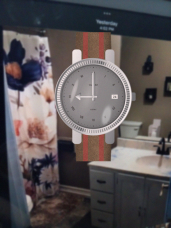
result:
9,00
